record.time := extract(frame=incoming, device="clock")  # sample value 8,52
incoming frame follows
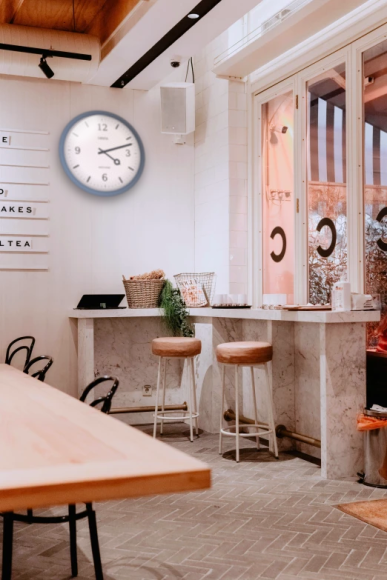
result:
4,12
